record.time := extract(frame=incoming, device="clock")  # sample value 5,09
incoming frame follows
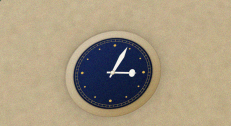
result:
3,04
